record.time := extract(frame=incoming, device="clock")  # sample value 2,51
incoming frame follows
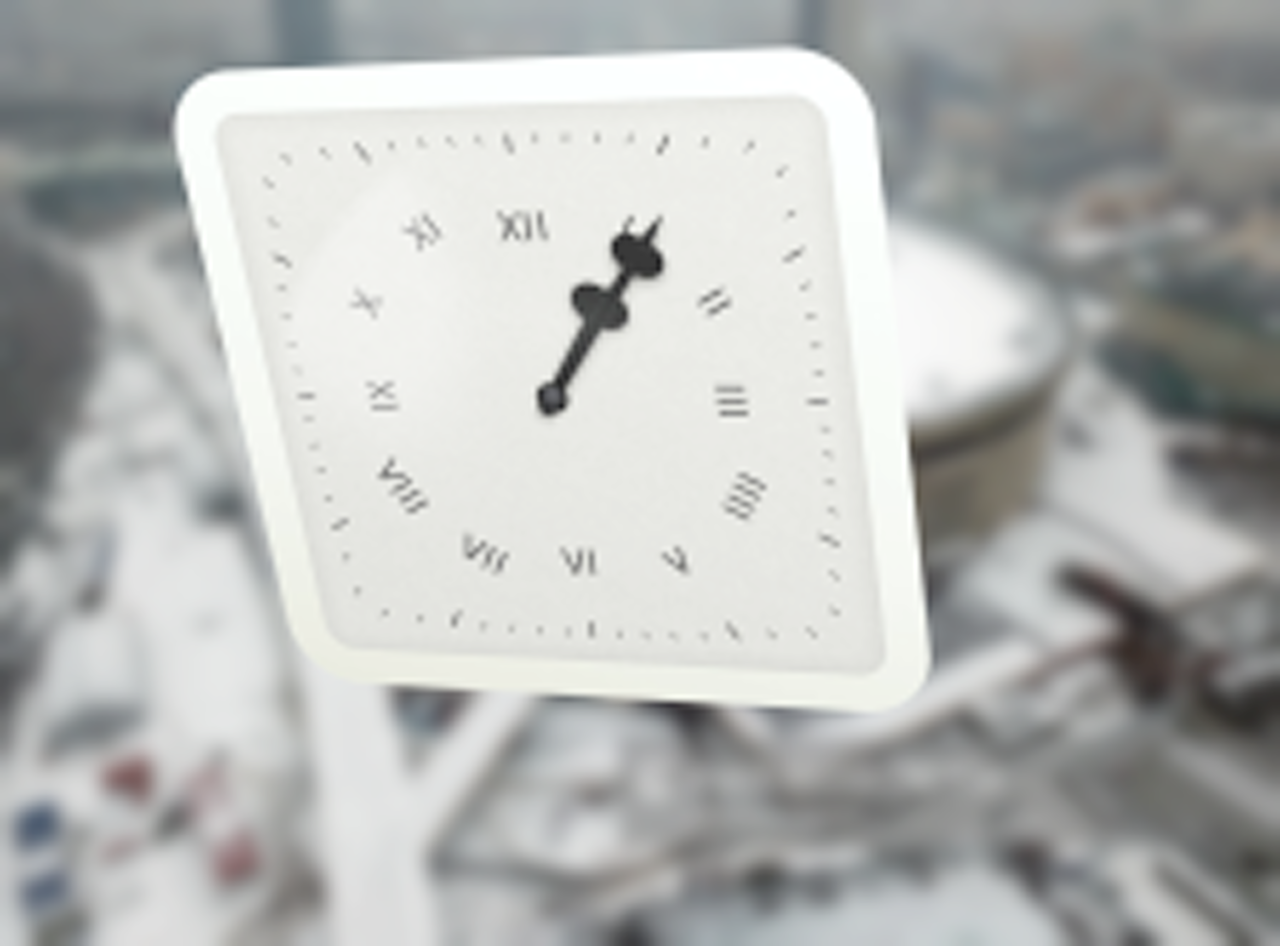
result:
1,06
